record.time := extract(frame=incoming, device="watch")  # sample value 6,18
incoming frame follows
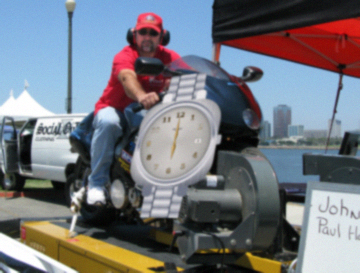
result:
6,00
